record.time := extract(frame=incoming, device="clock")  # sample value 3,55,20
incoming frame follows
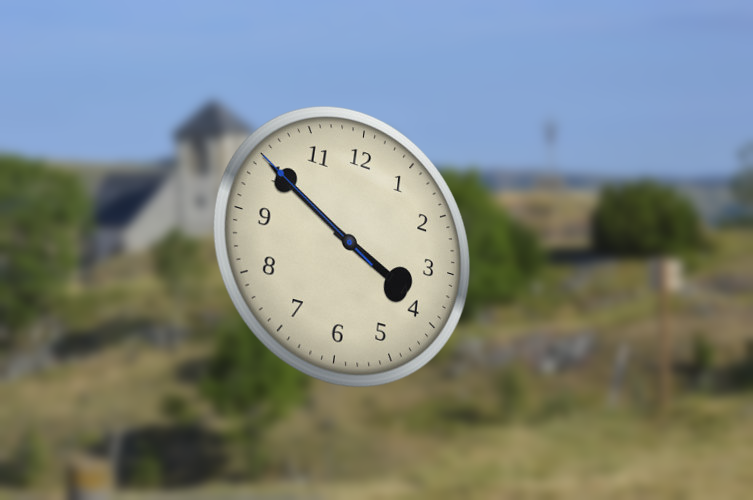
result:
3,49,50
